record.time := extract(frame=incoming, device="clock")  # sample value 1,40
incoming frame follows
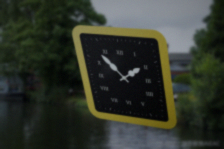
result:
1,53
